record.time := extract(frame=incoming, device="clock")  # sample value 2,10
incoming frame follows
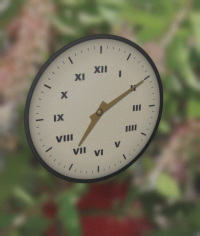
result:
7,10
